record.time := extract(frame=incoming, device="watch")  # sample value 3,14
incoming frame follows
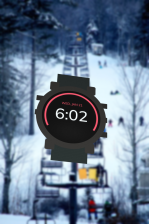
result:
6,02
